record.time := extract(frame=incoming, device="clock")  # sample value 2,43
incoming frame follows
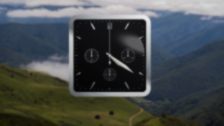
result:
4,21
